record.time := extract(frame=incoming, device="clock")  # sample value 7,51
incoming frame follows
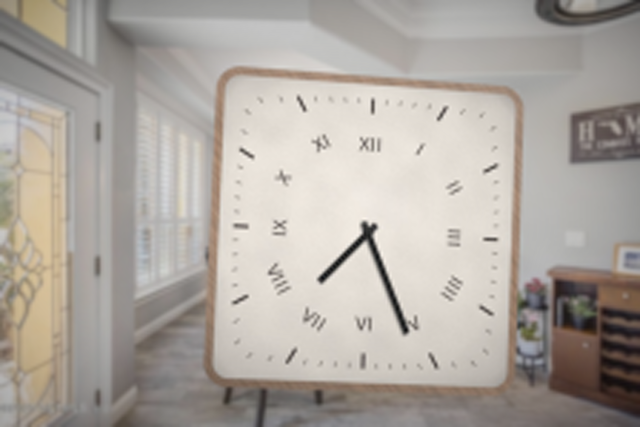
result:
7,26
